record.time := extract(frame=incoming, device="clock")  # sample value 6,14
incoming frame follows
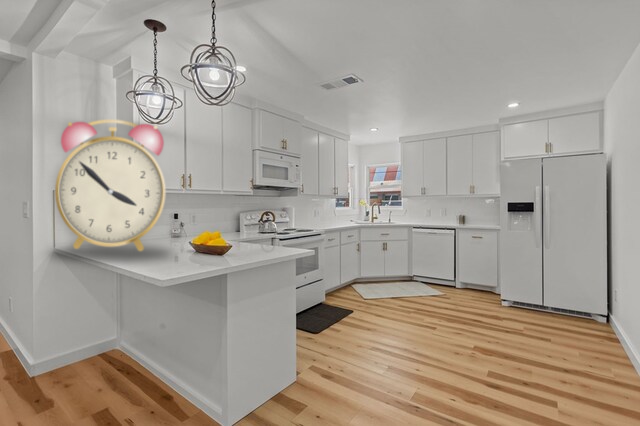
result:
3,52
